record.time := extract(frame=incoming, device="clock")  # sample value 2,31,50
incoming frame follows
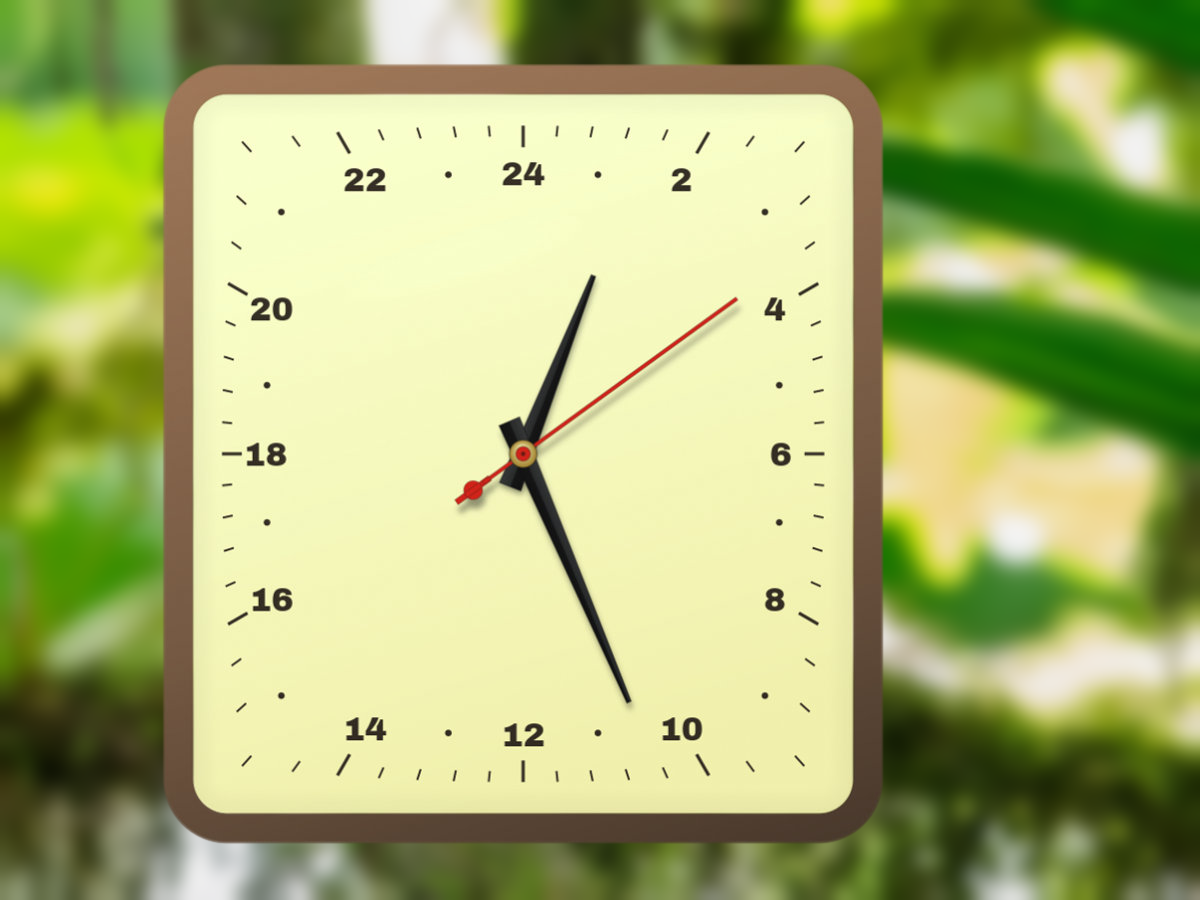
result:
1,26,09
